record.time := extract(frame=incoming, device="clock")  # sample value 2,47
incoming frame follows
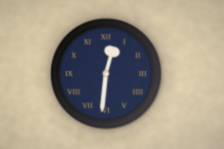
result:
12,31
